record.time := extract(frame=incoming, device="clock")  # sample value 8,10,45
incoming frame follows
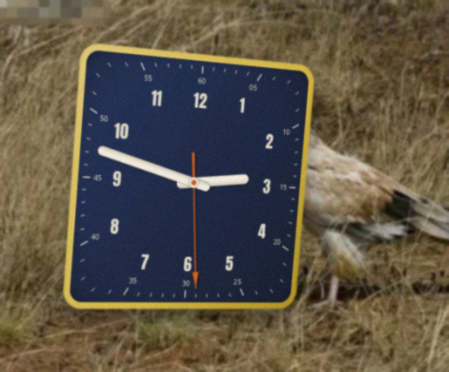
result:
2,47,29
